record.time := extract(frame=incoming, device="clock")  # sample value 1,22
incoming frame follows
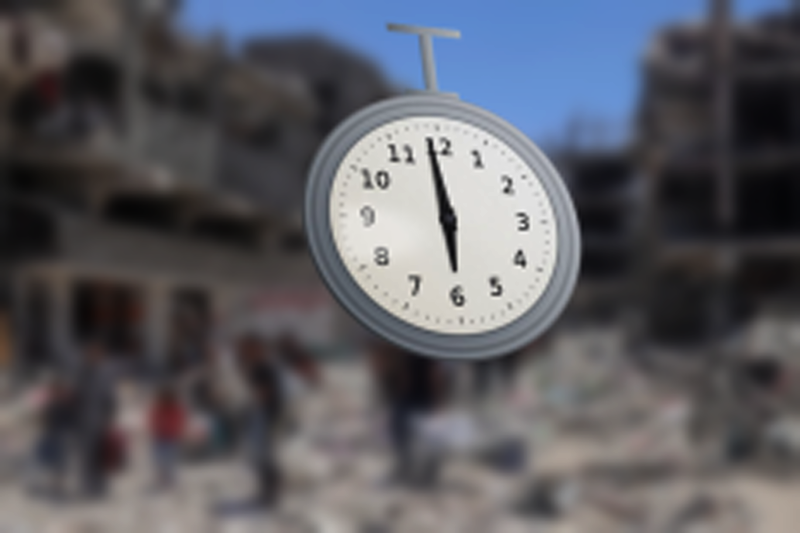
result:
5,59
